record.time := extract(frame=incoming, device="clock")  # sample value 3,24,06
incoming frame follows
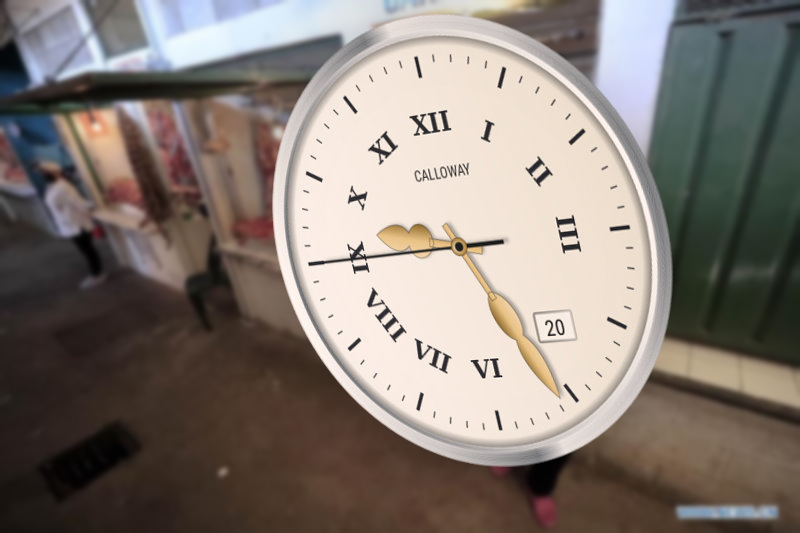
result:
9,25,45
